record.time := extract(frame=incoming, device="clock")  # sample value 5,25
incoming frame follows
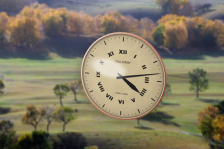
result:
4,13
